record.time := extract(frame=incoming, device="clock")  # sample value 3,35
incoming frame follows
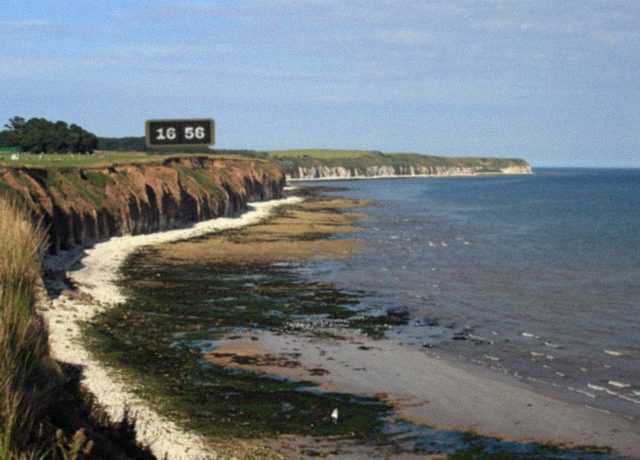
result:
16,56
